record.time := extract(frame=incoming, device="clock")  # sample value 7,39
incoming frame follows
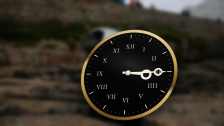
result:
3,15
